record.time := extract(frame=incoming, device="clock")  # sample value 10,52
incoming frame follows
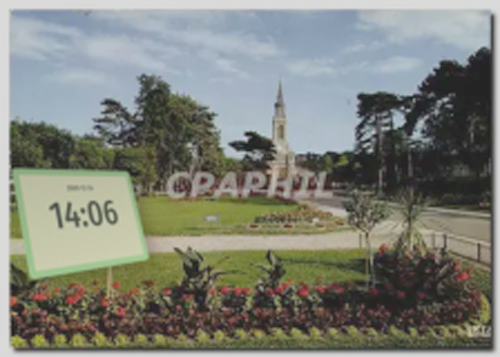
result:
14,06
